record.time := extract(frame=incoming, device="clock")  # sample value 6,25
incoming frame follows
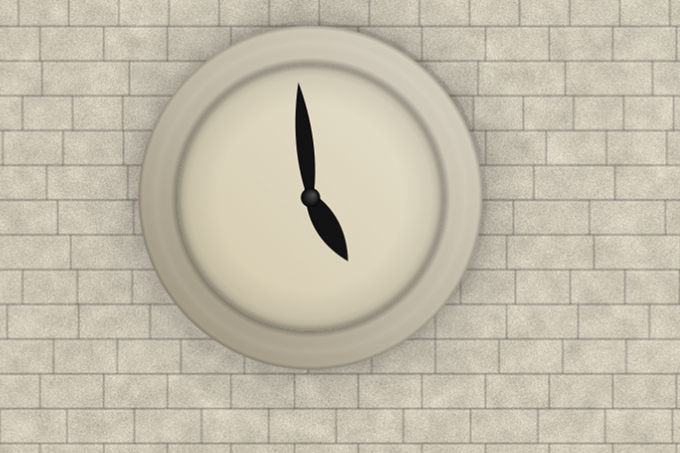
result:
4,59
